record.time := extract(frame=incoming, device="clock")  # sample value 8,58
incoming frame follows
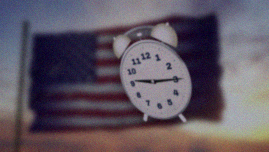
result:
9,15
